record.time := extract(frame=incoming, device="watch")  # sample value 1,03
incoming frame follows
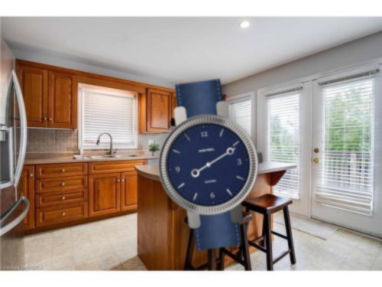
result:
8,11
